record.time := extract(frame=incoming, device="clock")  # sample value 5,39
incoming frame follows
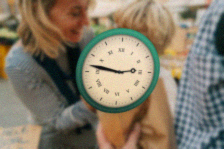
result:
2,47
